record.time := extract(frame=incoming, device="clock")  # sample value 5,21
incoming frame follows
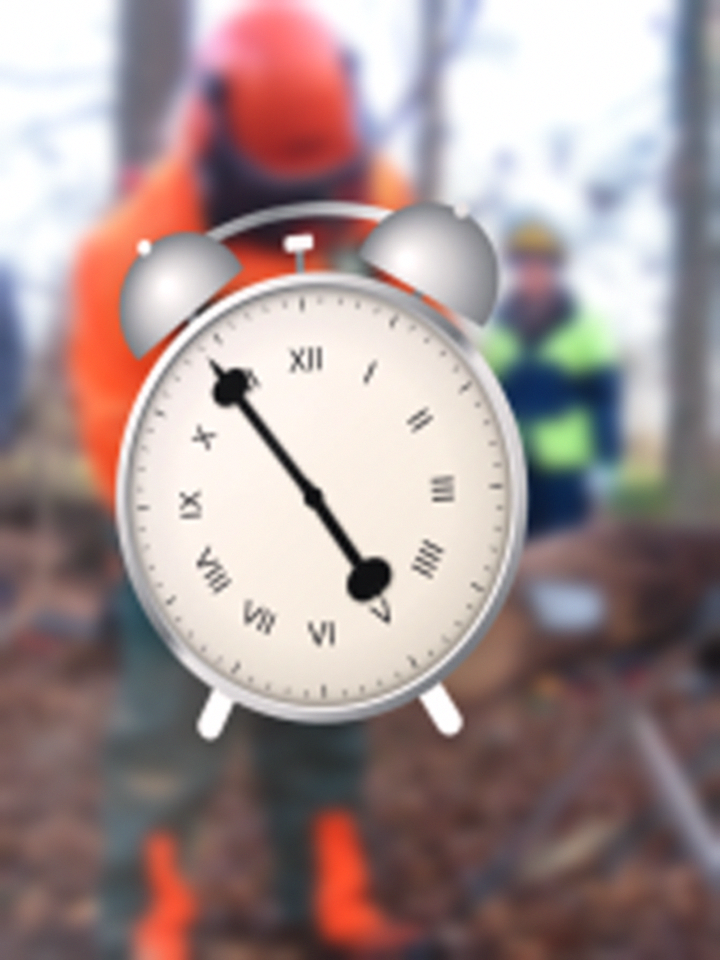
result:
4,54
